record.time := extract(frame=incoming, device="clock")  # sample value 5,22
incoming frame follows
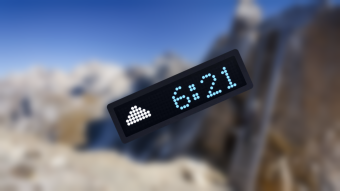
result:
6,21
